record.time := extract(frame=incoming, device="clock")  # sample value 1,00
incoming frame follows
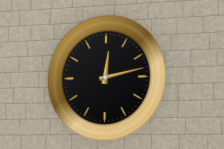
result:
12,13
